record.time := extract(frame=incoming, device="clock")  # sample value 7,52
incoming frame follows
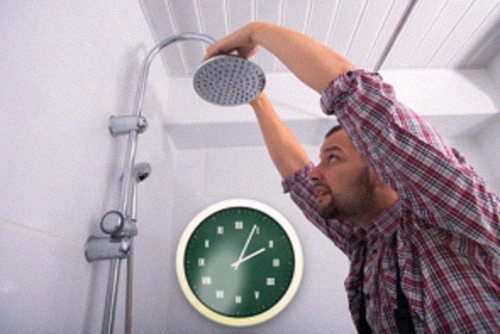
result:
2,04
